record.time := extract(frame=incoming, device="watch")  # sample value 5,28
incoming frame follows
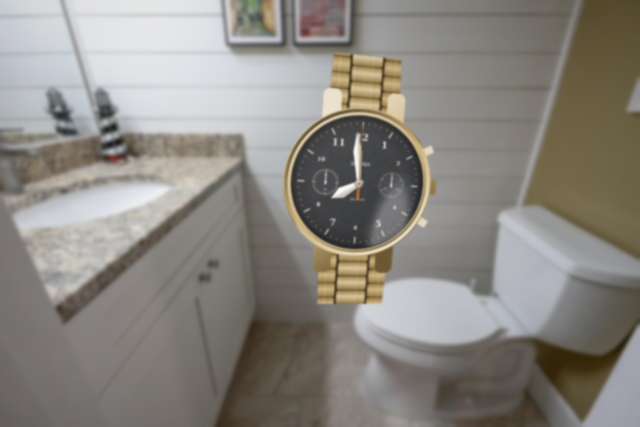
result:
7,59
